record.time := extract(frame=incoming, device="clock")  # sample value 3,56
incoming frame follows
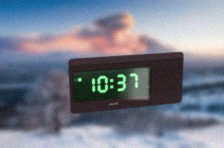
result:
10,37
